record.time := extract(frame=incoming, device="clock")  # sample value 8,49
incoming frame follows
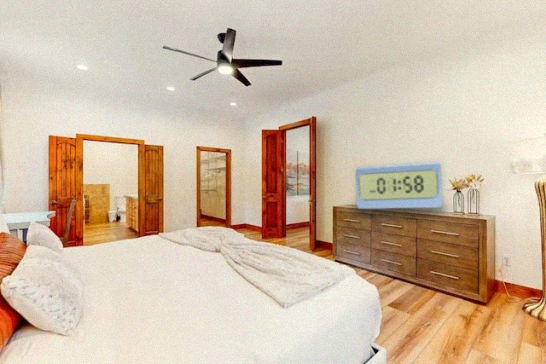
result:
1,58
